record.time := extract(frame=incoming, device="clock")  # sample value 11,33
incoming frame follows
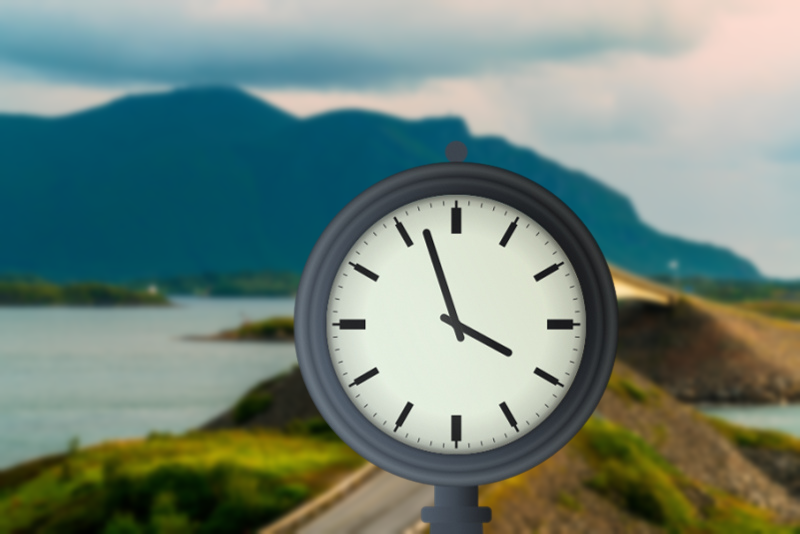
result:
3,57
